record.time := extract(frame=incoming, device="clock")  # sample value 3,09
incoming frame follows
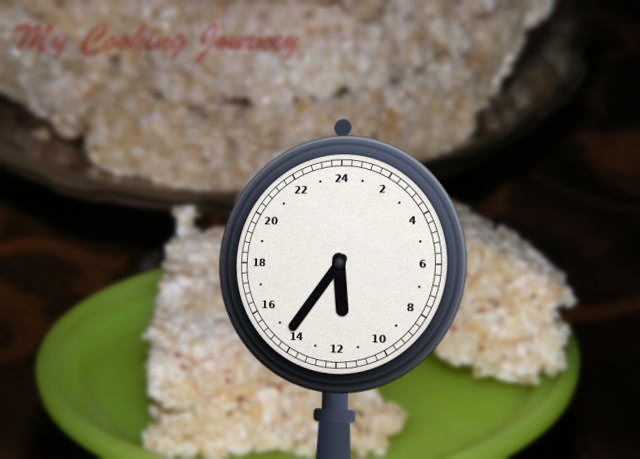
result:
11,36
